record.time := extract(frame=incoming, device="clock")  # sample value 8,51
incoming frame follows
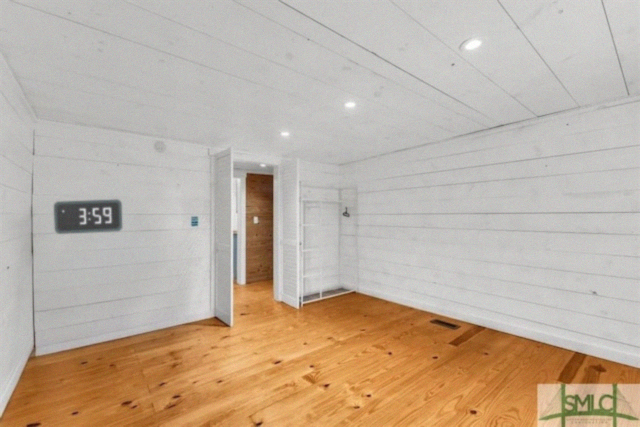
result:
3,59
